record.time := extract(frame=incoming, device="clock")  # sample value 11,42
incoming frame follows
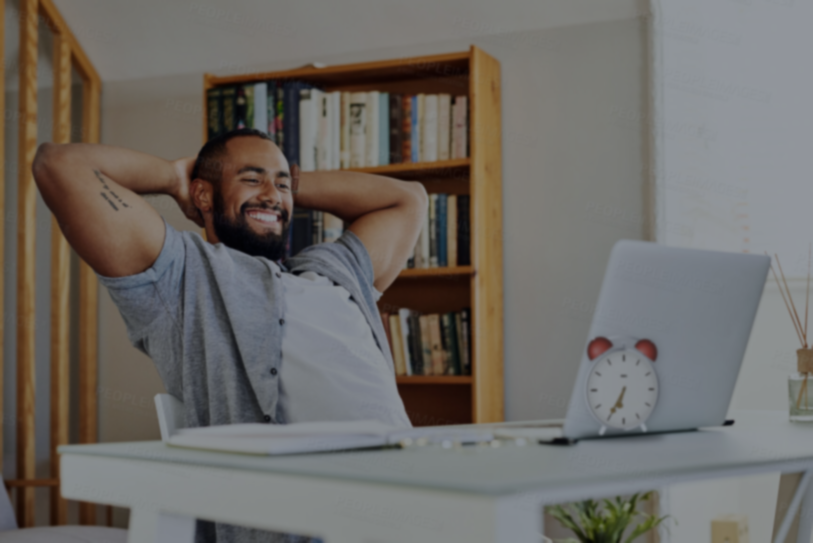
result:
6,35
